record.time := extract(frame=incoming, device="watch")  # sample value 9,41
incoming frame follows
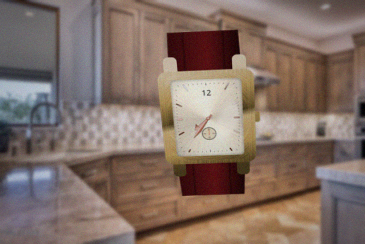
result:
7,36
